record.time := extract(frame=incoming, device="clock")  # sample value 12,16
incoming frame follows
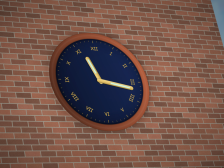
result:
11,17
